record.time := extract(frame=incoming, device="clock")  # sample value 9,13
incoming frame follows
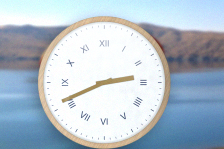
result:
2,41
